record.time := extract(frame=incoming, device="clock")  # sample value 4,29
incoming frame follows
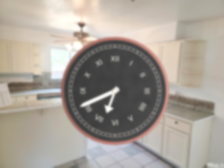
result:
6,41
